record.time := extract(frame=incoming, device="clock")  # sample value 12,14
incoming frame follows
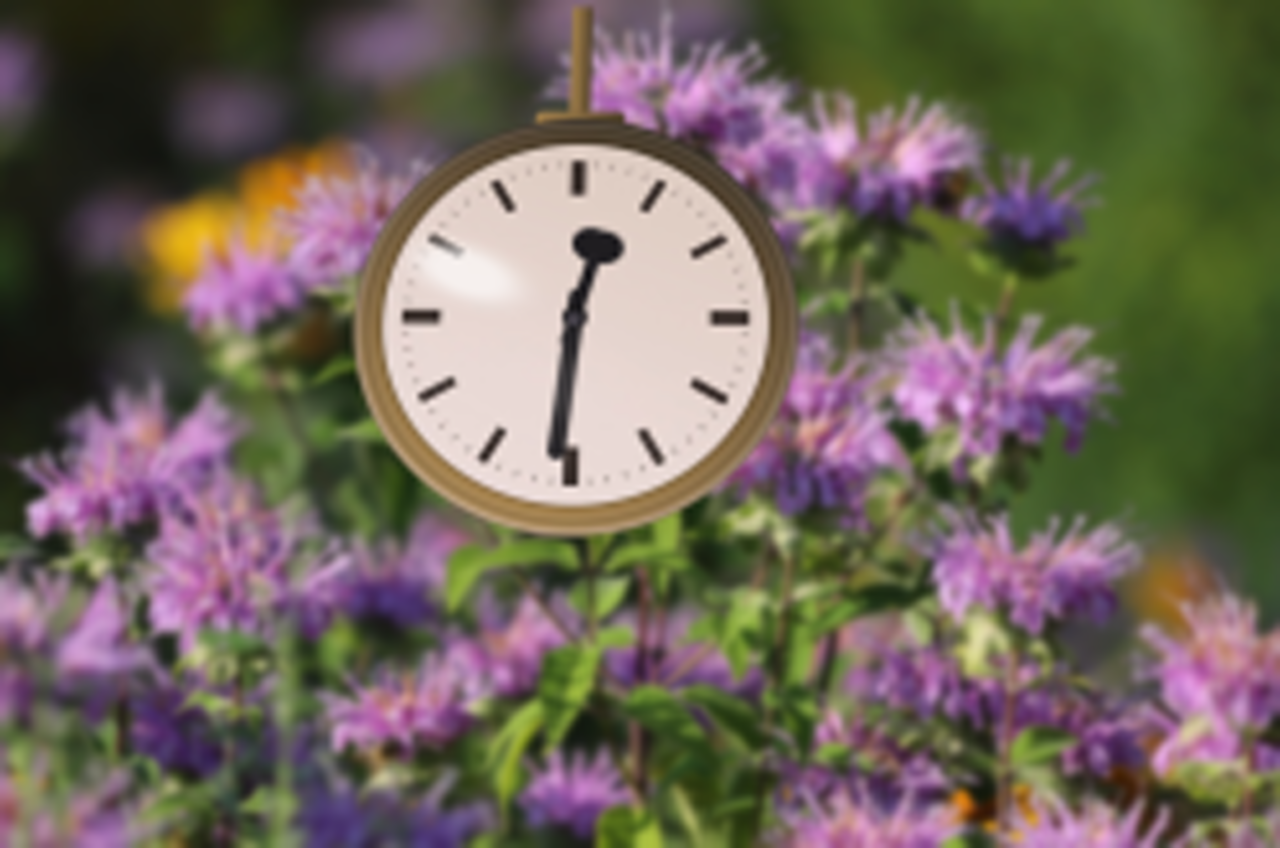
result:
12,31
